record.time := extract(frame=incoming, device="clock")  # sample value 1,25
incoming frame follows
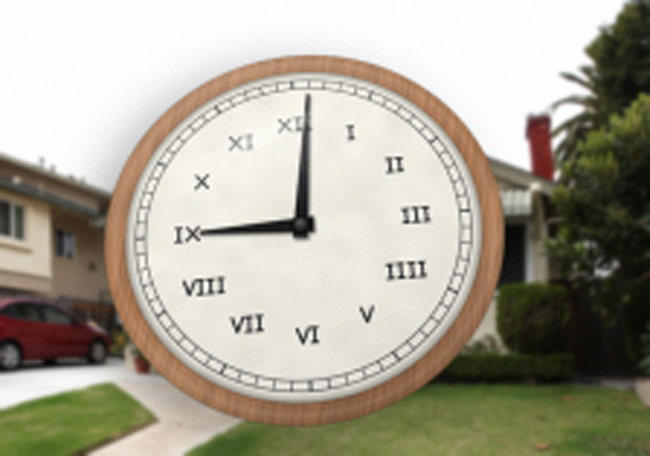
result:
9,01
